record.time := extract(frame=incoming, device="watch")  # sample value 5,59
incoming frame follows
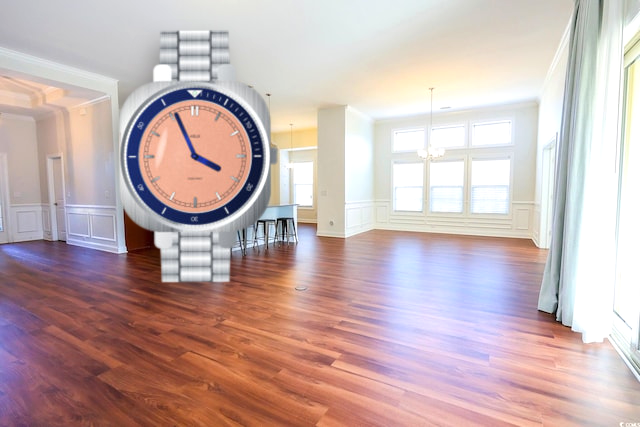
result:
3,56
